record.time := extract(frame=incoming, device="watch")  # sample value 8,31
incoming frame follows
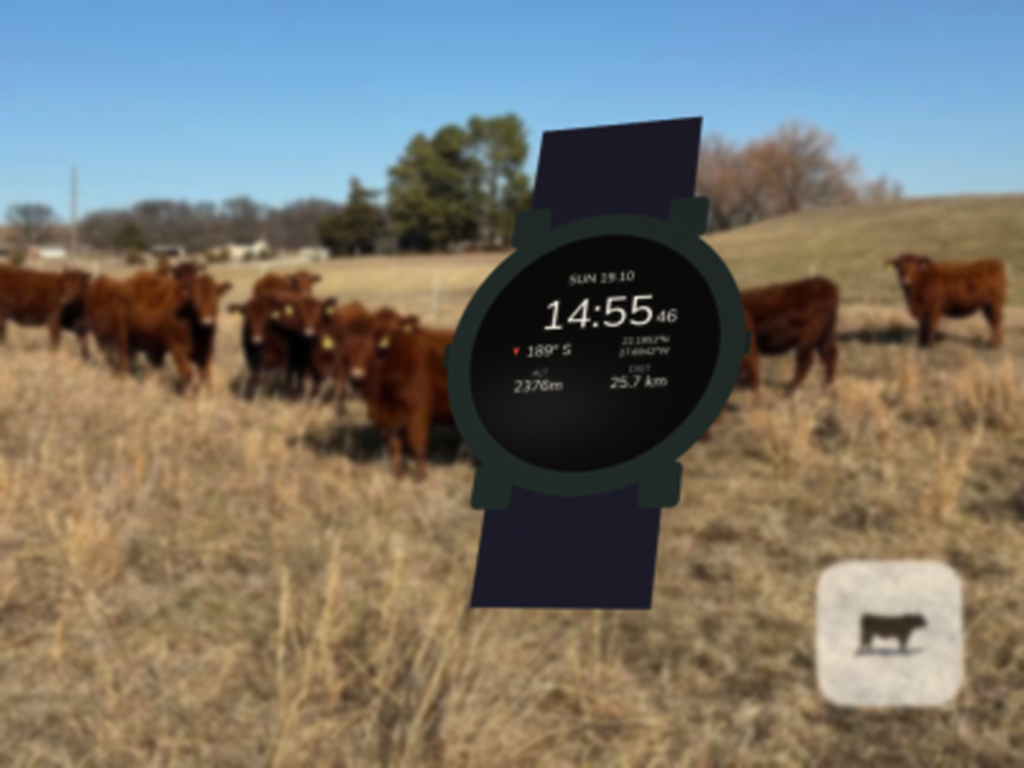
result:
14,55
